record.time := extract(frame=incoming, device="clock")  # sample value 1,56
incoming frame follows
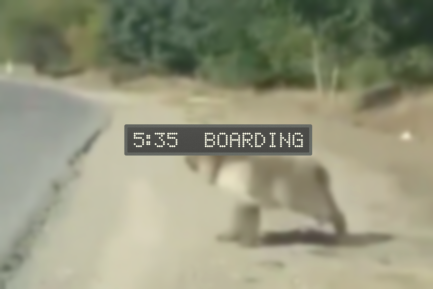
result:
5,35
